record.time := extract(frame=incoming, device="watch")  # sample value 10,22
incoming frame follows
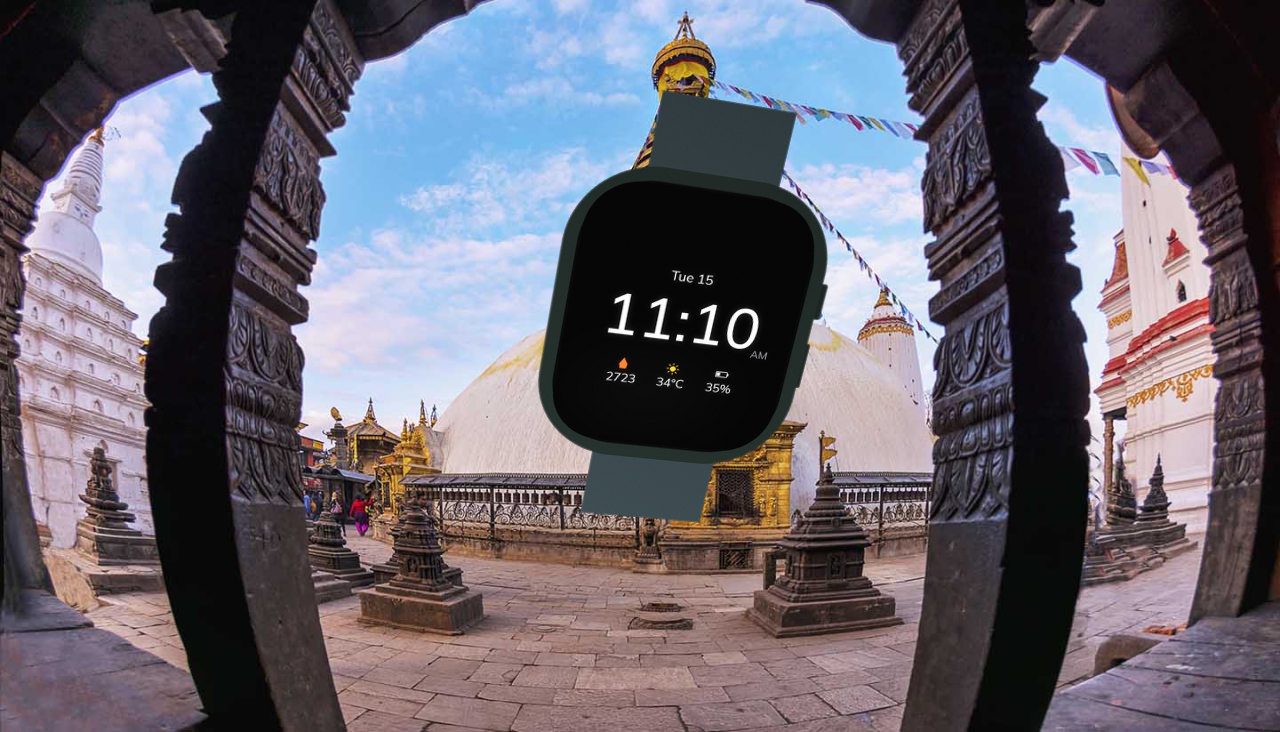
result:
11,10
